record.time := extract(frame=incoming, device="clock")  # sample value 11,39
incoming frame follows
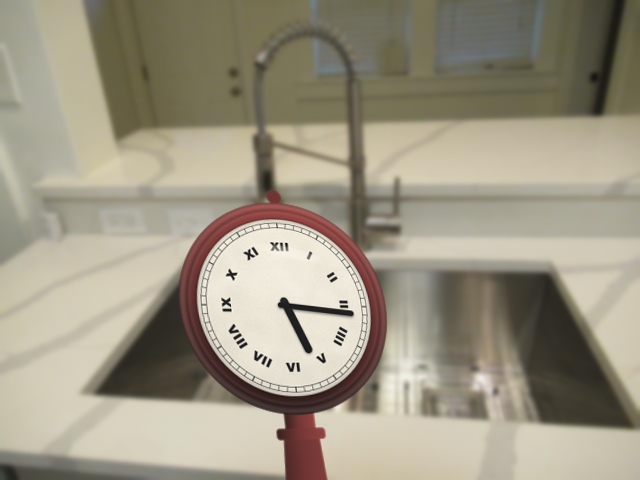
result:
5,16
